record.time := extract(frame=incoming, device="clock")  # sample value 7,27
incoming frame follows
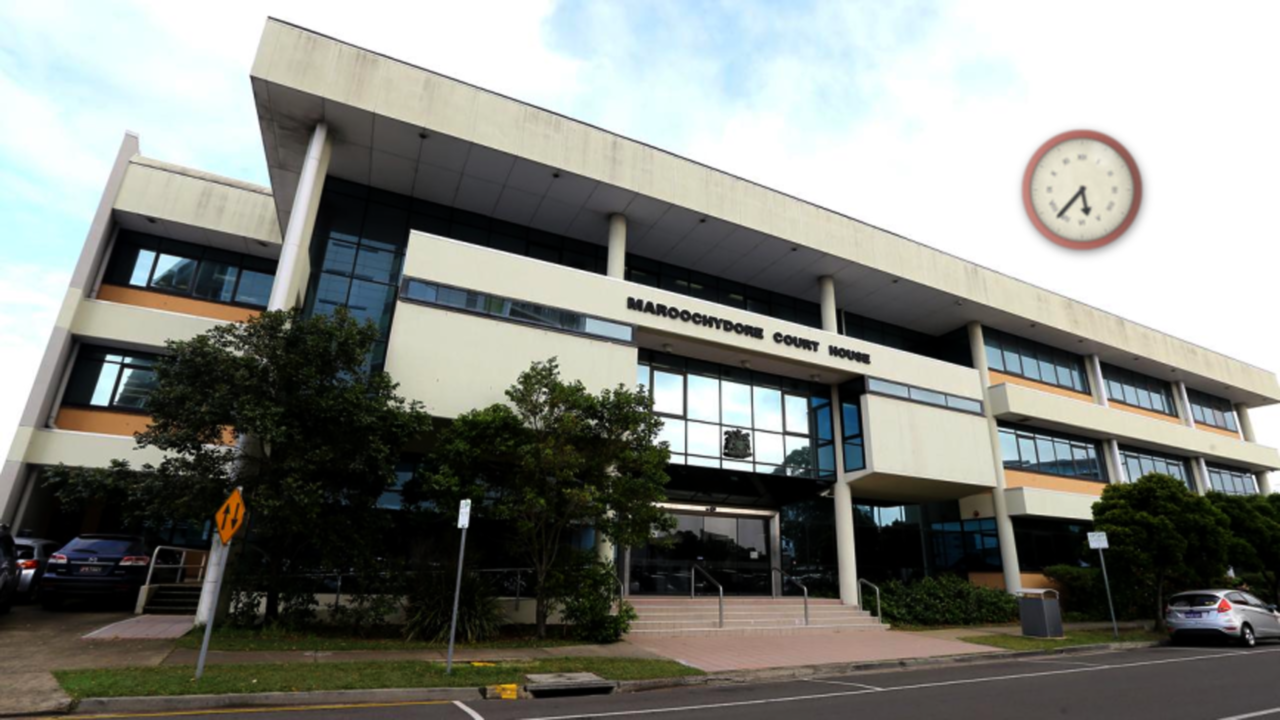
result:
5,37
